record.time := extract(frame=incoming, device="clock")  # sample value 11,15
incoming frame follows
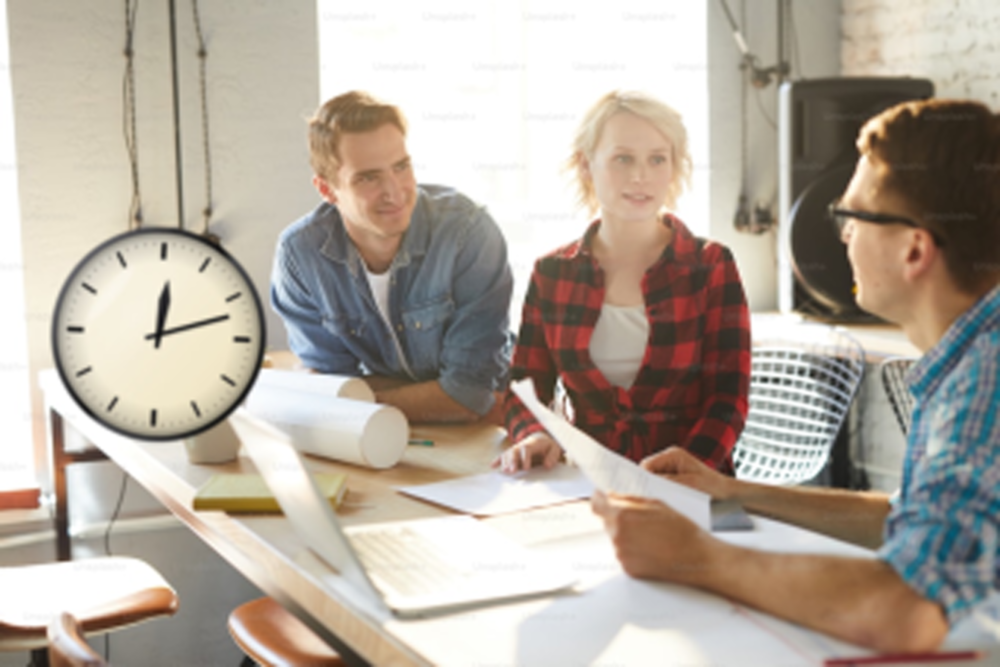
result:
12,12
